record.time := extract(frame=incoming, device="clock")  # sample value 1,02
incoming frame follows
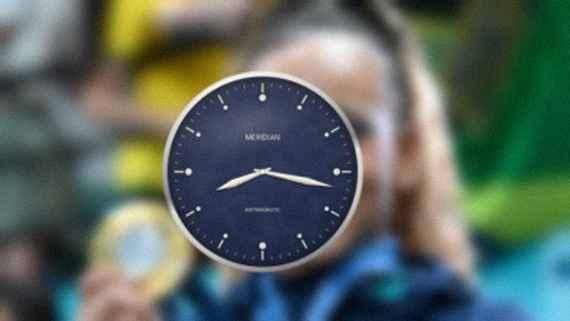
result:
8,17
